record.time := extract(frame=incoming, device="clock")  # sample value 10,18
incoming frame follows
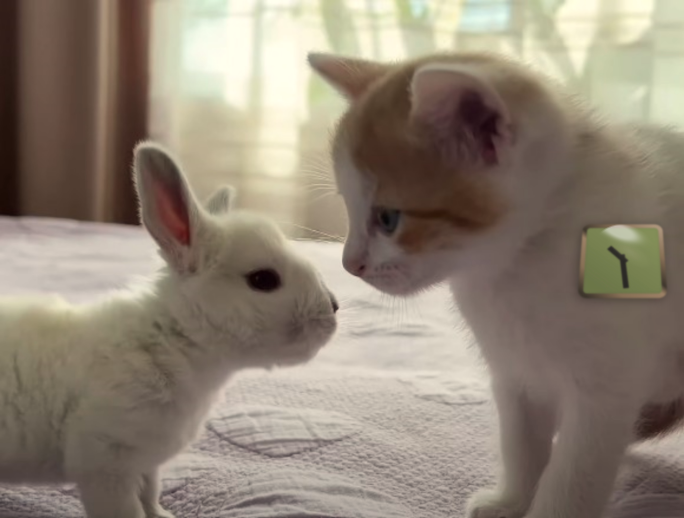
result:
10,29
